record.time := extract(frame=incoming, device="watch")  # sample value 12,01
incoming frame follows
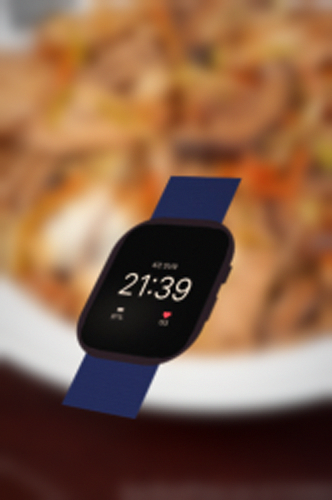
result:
21,39
